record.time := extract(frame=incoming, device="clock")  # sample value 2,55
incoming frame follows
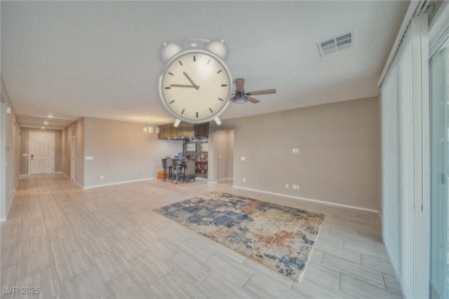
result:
10,46
